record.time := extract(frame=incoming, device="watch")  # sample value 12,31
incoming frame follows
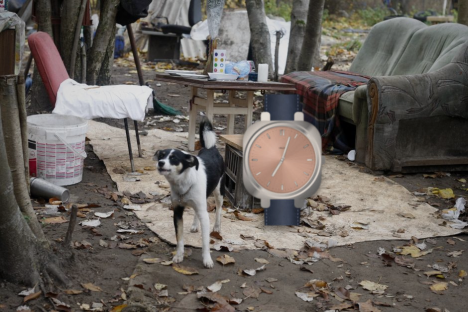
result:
7,03
